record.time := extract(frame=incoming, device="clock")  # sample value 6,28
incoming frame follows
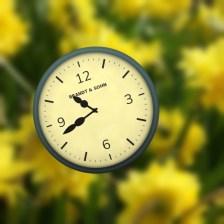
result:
10,42
